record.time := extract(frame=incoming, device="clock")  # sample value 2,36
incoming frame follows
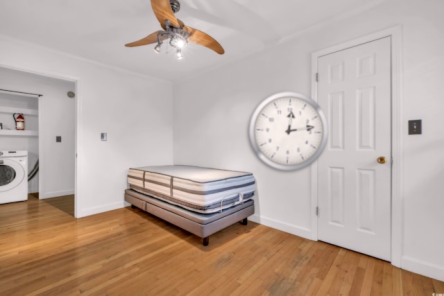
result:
12,13
